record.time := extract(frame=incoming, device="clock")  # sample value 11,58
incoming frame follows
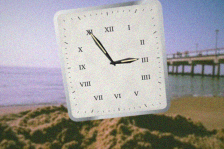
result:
2,55
